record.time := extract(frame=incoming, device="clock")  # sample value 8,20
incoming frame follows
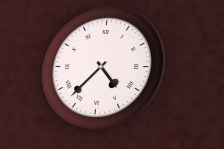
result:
4,37
